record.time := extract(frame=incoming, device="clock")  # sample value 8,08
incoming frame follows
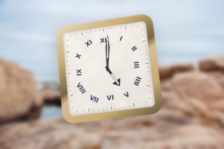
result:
5,01
